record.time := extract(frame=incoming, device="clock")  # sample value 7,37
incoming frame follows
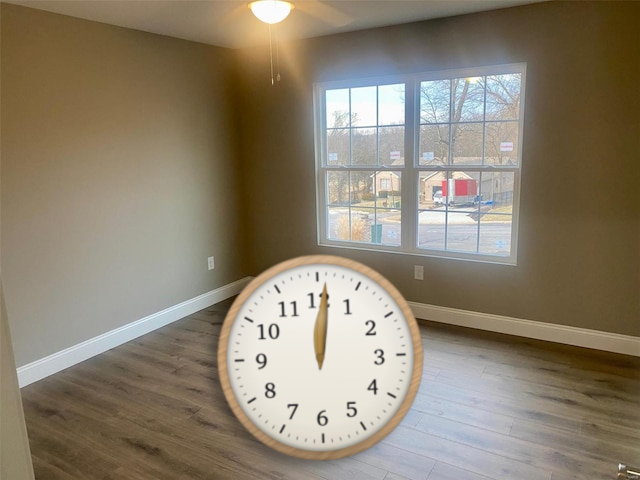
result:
12,01
